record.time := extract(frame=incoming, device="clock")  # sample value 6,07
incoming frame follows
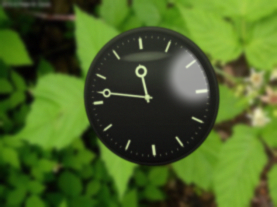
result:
11,47
